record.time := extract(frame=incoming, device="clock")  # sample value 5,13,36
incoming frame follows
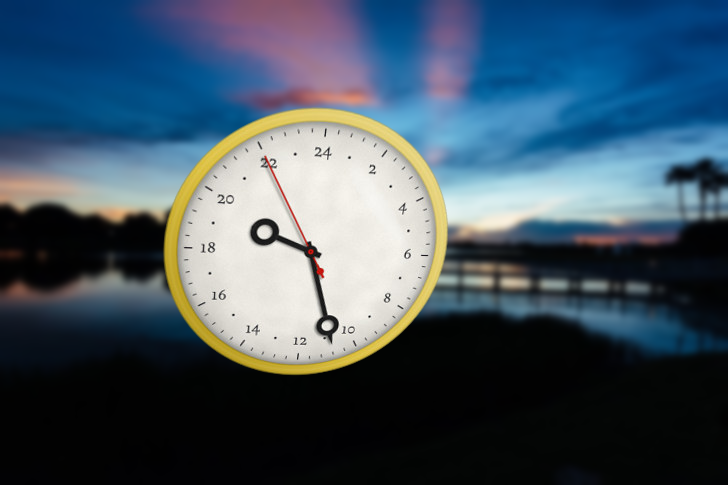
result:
19,26,55
